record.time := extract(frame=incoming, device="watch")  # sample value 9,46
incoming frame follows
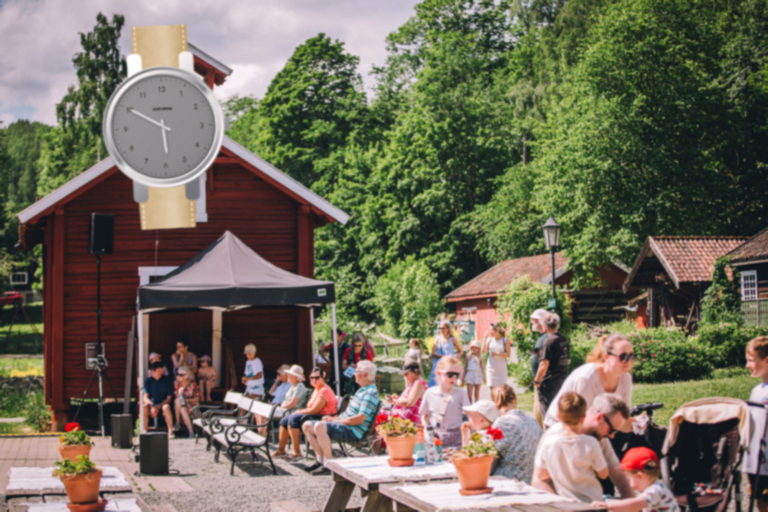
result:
5,50
